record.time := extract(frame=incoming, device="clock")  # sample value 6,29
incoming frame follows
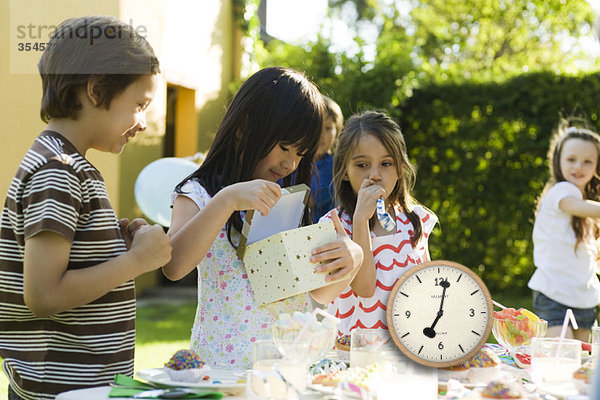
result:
7,02
